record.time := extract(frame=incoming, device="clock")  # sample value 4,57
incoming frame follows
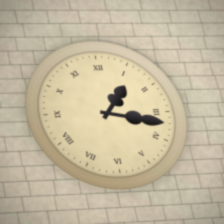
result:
1,17
